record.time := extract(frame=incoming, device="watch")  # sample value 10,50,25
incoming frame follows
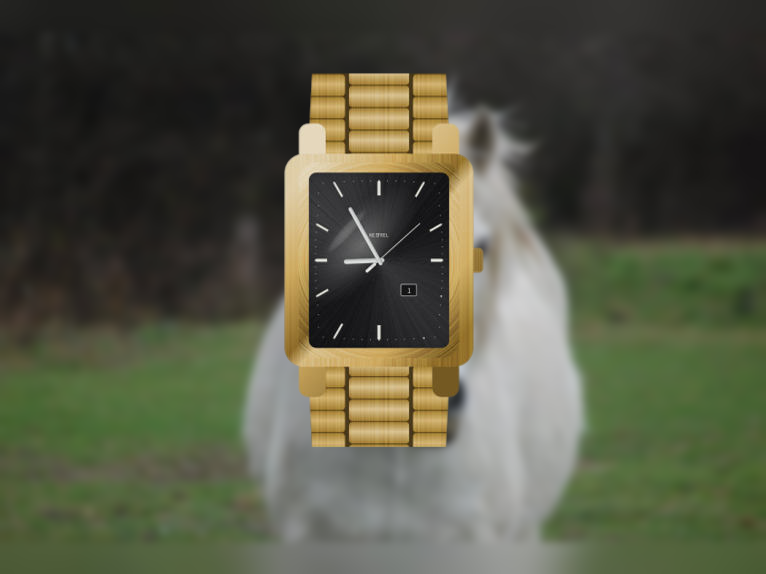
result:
8,55,08
